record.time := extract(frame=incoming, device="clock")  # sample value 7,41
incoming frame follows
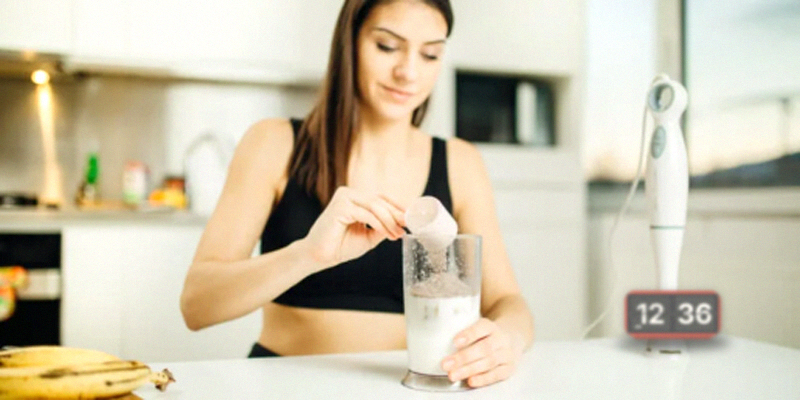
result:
12,36
